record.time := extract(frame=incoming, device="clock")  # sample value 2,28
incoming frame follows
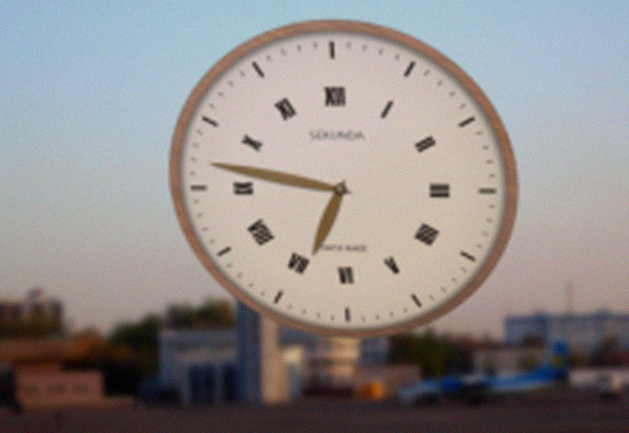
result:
6,47
